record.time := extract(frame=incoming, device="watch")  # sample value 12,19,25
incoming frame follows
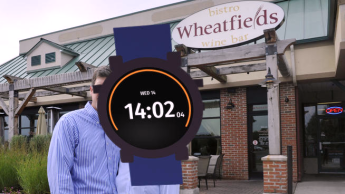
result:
14,02,04
